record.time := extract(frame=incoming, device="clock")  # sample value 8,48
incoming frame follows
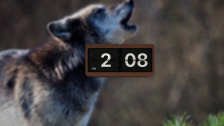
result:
2,08
